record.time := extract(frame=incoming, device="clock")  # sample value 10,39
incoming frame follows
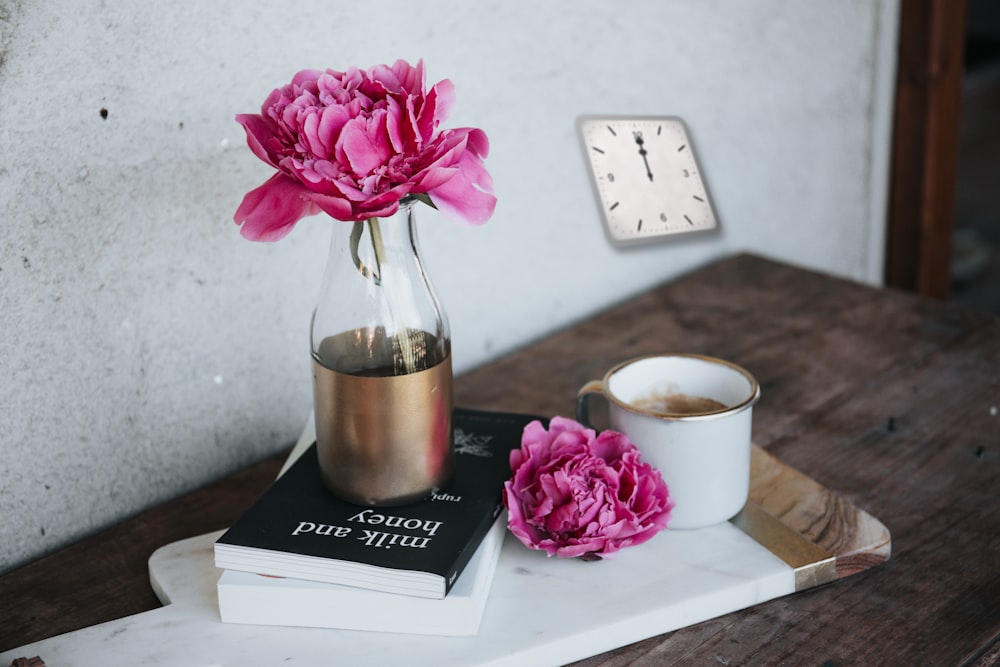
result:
12,00
